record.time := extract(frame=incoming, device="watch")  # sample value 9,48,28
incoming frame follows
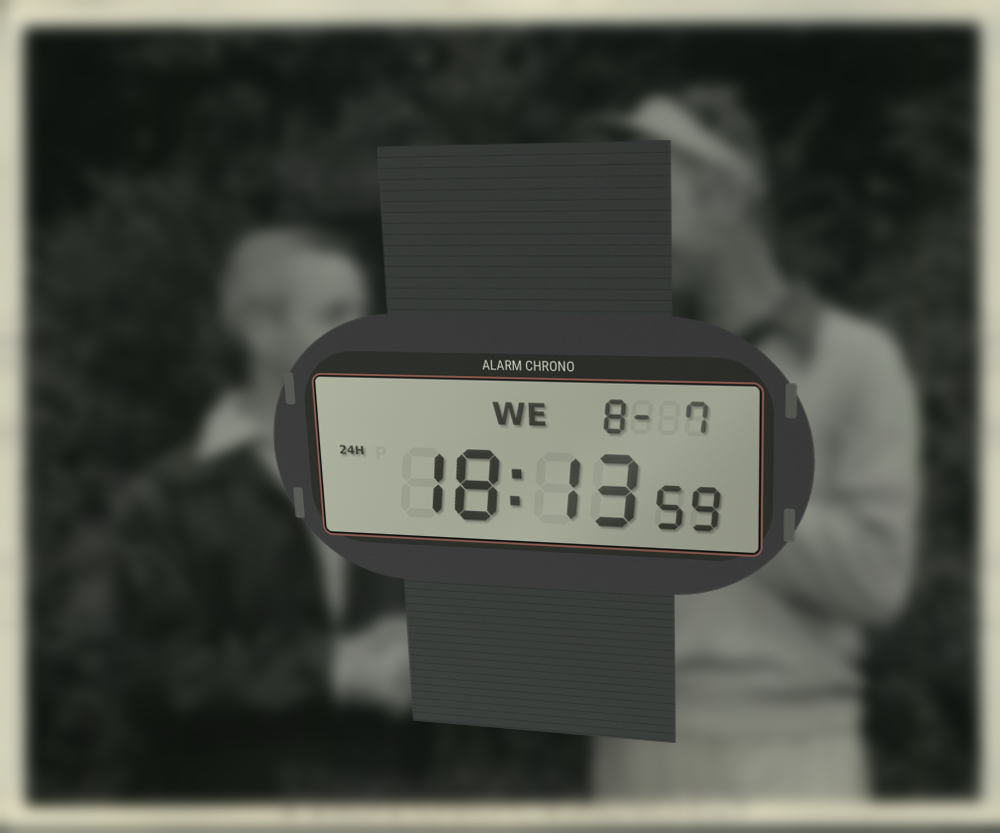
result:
18,13,59
